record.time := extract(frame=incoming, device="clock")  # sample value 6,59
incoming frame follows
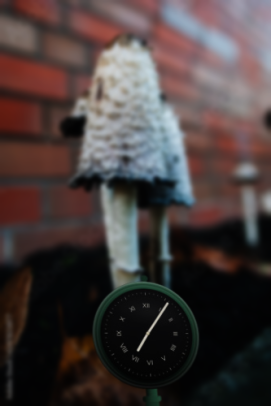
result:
7,06
